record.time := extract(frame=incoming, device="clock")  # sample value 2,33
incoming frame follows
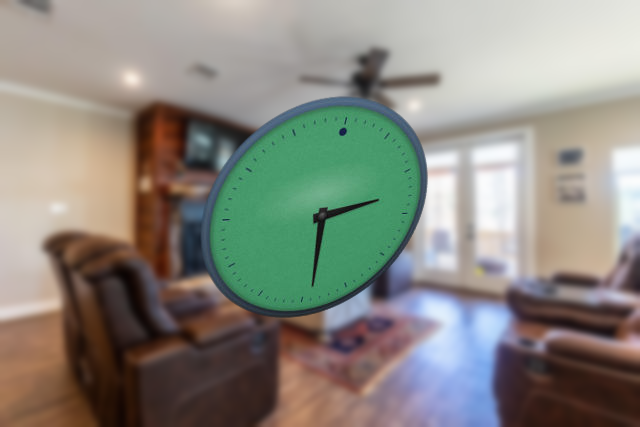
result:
2,29
